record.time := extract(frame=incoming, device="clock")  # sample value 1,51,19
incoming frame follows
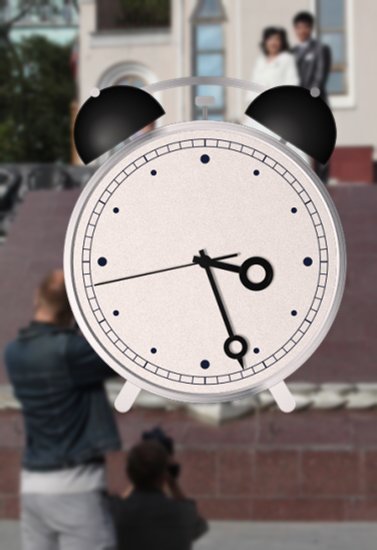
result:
3,26,43
